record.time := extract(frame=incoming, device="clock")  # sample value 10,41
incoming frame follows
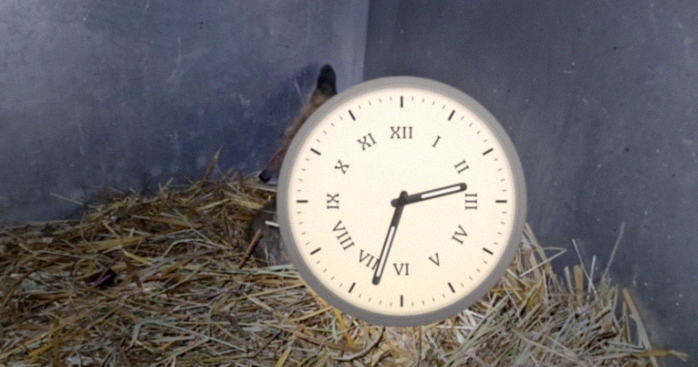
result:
2,33
